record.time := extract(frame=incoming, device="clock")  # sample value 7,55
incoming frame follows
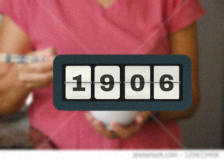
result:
19,06
